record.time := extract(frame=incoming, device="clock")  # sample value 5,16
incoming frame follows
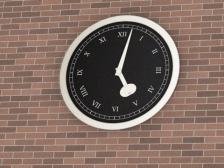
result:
5,02
